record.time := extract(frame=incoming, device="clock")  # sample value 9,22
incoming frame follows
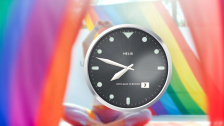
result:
7,48
